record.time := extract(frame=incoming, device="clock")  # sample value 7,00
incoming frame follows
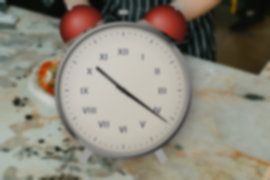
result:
10,21
